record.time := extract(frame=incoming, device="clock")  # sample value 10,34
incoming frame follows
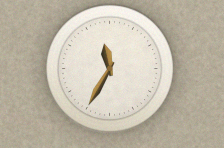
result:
11,35
